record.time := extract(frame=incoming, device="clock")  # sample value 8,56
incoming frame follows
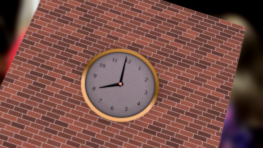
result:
7,59
